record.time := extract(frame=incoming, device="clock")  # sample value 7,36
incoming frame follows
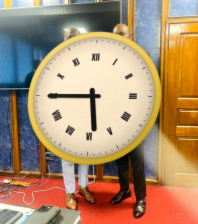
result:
5,45
